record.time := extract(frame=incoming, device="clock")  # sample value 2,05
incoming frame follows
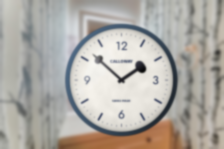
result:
1,52
